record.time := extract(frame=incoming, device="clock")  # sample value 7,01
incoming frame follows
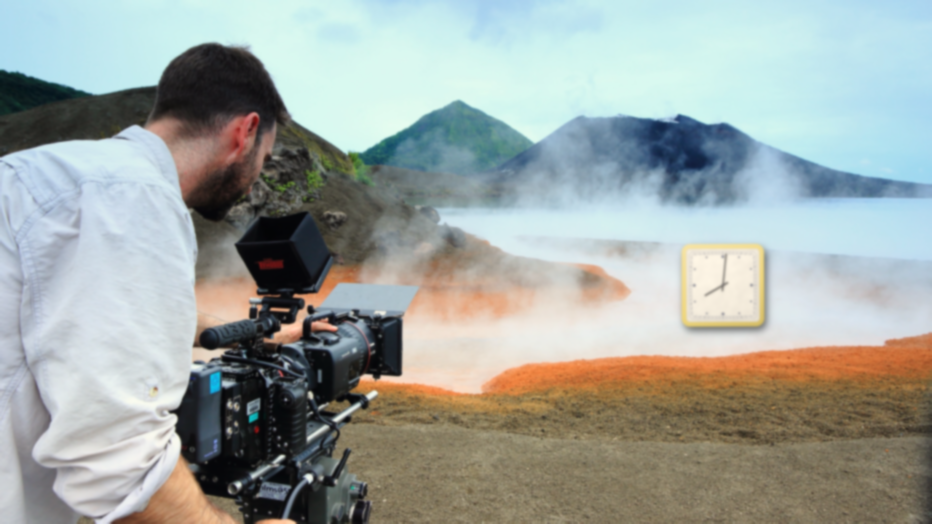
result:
8,01
